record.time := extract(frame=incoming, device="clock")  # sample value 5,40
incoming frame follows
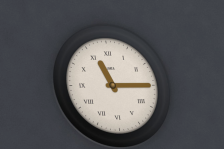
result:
11,15
